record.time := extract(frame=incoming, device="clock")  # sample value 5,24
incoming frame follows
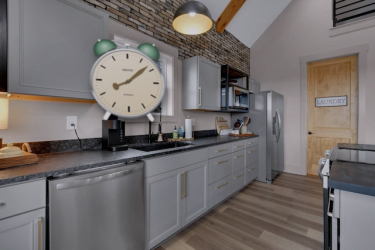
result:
8,08
